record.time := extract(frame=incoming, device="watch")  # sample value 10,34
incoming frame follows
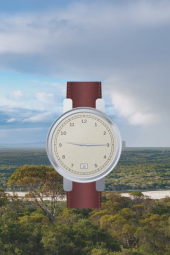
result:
9,15
